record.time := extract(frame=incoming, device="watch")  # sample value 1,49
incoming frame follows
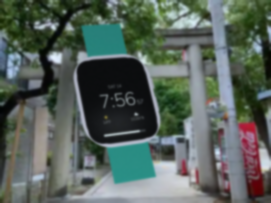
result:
7,56
